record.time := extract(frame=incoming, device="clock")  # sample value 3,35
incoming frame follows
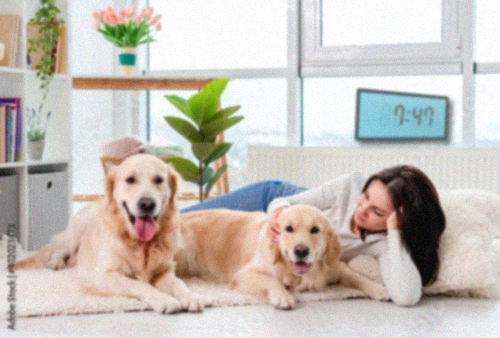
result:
7,47
